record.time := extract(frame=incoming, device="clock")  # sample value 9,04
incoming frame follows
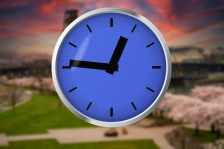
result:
12,46
